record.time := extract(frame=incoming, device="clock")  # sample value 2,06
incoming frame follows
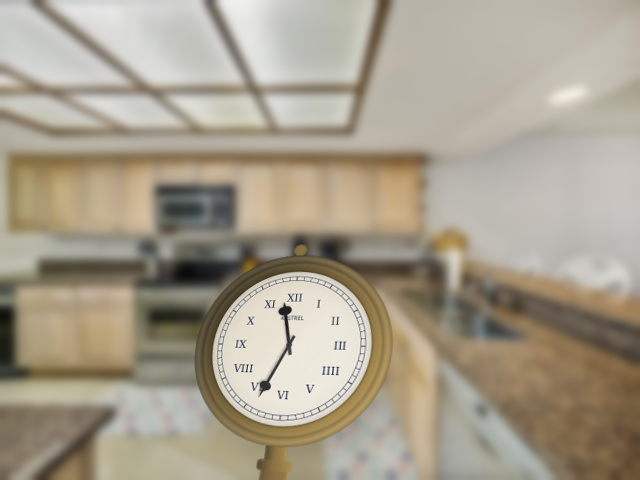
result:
11,34
